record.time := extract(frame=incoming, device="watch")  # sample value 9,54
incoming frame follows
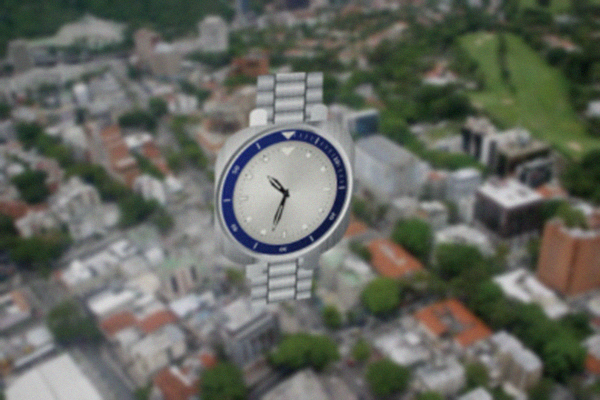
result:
10,33
